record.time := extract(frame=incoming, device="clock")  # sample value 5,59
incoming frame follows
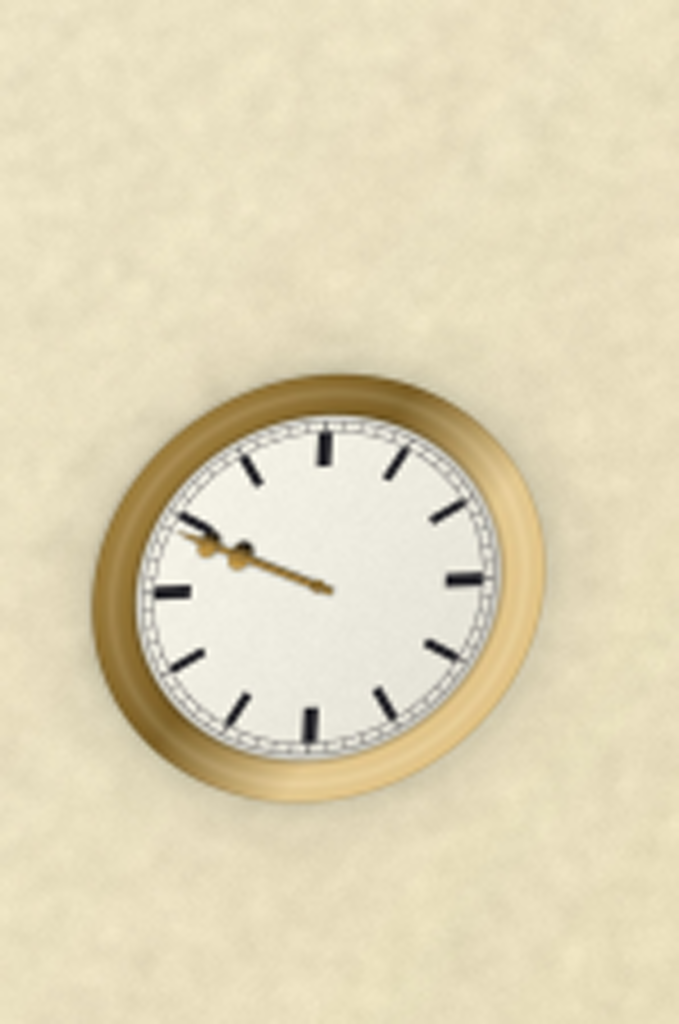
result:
9,49
